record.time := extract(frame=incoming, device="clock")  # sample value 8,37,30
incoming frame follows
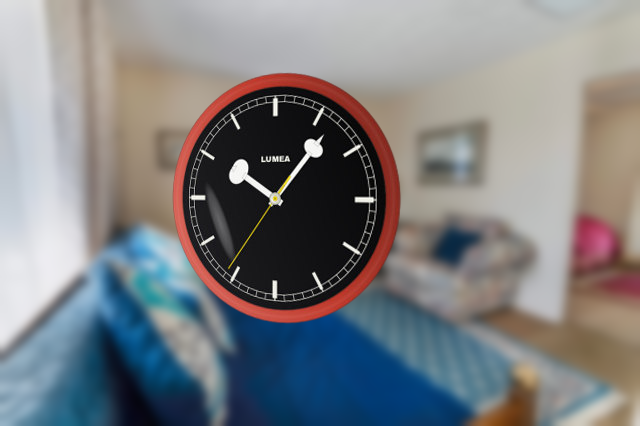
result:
10,06,36
